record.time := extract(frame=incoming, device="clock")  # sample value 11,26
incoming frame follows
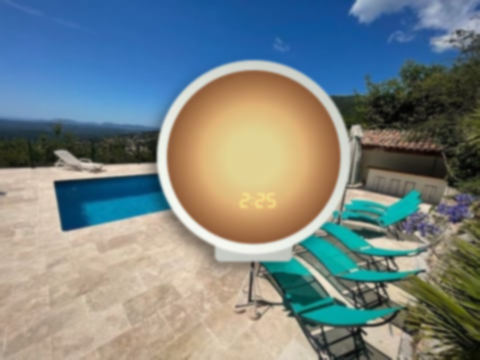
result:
2,25
